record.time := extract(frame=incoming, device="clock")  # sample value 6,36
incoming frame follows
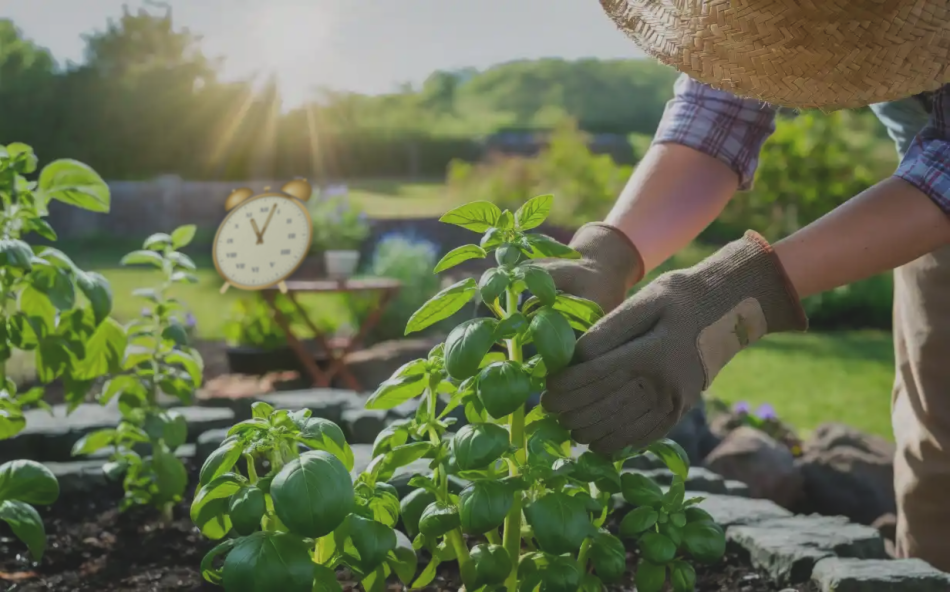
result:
11,03
